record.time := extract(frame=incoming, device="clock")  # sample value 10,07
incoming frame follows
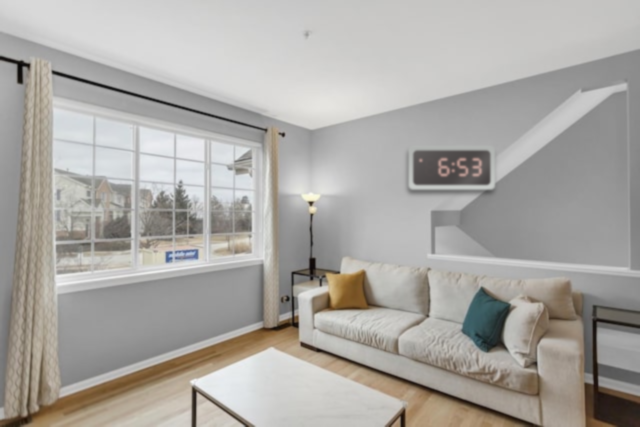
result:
6,53
